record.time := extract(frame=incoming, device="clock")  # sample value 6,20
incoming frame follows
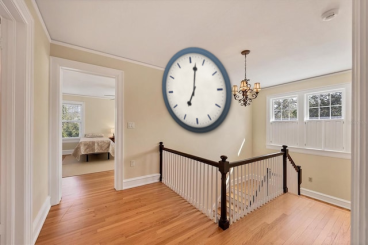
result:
7,02
